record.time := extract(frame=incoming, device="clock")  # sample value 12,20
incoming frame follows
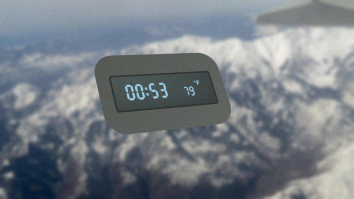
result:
0,53
